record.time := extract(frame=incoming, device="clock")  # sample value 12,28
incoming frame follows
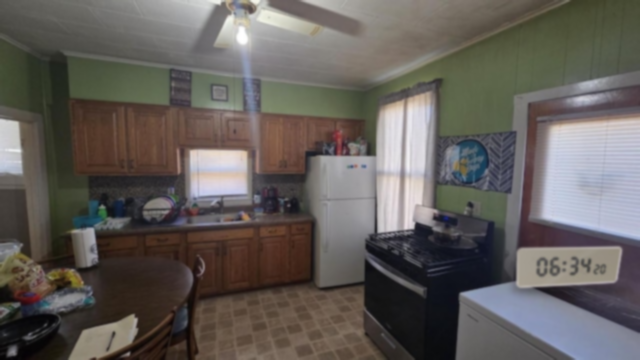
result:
6,34
